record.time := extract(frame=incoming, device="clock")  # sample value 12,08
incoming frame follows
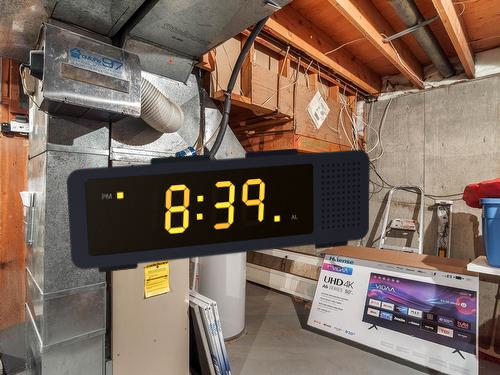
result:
8,39
